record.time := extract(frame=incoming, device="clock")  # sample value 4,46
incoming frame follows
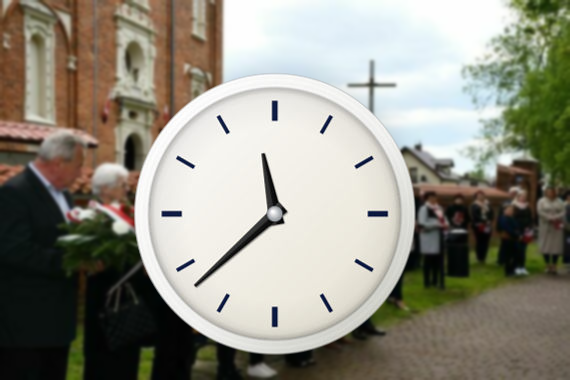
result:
11,38
